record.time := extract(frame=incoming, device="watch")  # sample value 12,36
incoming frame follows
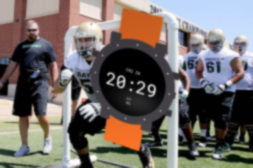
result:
20,29
